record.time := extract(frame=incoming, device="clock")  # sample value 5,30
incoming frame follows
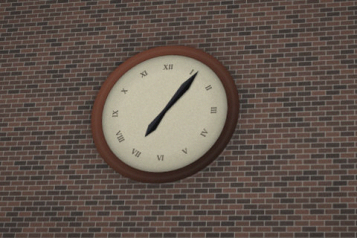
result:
7,06
